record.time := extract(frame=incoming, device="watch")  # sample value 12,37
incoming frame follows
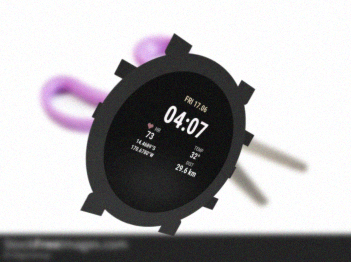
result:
4,07
